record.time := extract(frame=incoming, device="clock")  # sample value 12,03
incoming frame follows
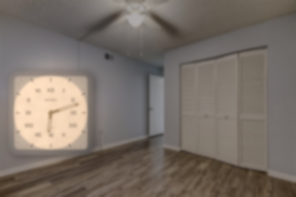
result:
6,12
